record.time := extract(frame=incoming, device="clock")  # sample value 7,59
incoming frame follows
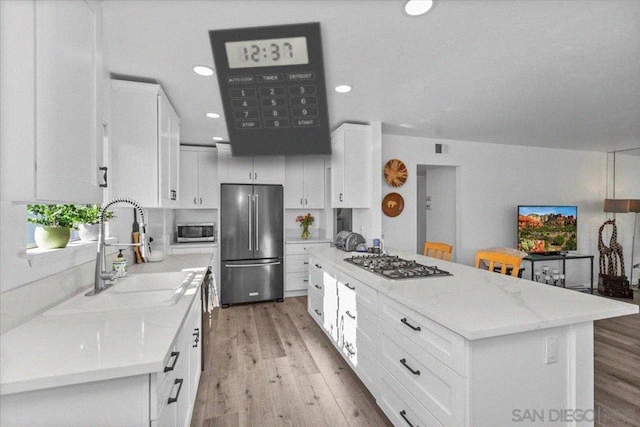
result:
12,37
